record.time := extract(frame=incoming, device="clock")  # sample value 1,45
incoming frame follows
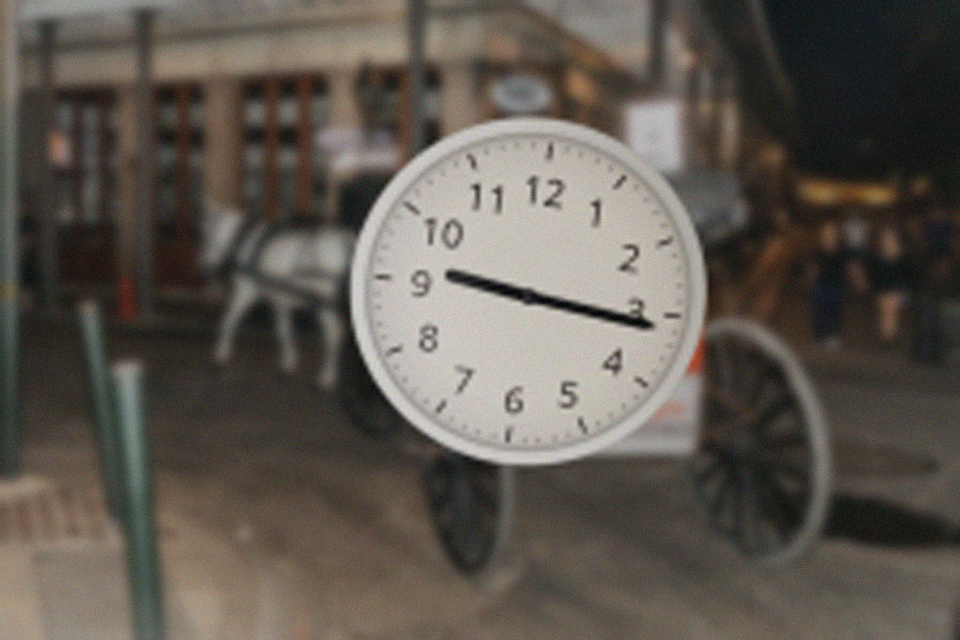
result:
9,16
